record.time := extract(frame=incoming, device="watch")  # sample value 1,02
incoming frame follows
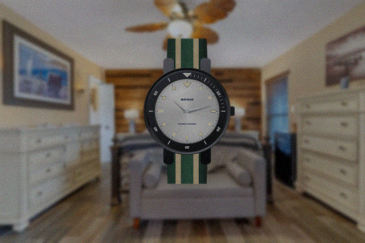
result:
10,13
